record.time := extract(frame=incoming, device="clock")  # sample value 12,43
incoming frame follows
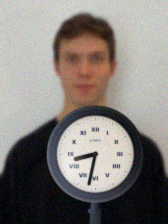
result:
8,32
